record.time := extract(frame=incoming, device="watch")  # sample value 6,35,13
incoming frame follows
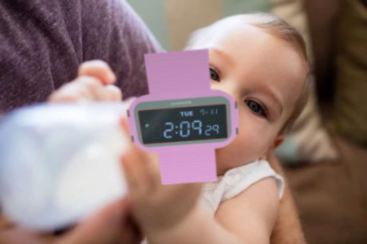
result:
2,09,29
